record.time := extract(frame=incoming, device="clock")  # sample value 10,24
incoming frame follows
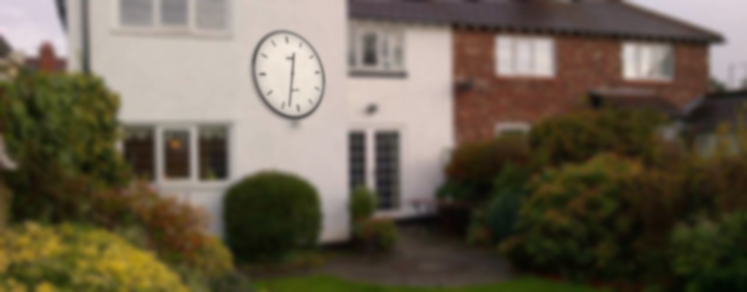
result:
12,33
